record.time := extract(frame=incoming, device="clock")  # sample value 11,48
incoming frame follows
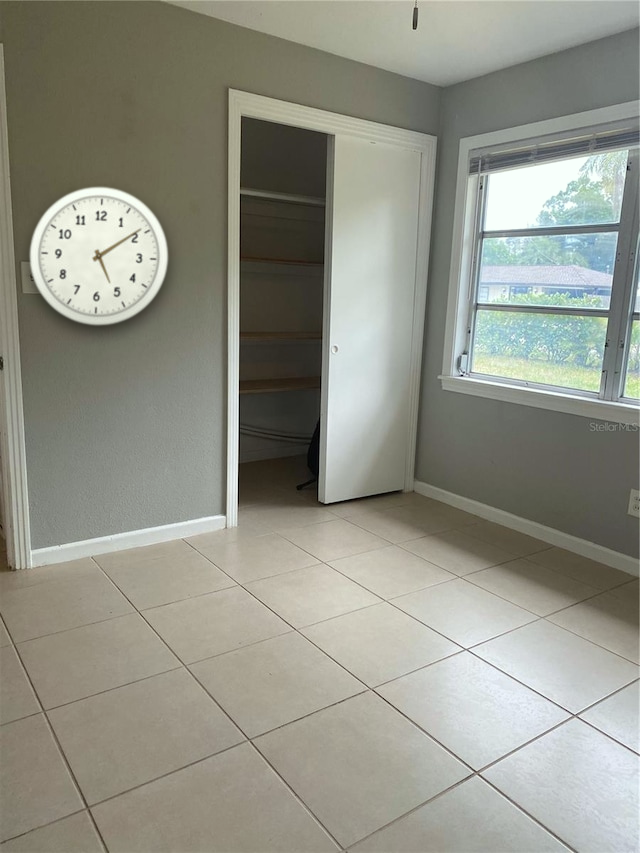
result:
5,09
